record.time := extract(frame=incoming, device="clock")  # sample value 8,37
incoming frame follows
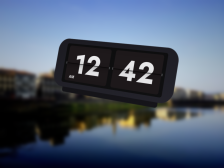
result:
12,42
